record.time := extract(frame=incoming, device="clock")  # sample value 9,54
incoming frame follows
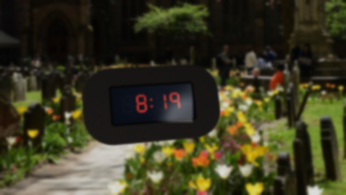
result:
8,19
